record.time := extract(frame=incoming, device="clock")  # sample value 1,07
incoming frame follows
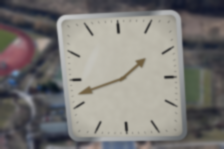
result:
1,42
